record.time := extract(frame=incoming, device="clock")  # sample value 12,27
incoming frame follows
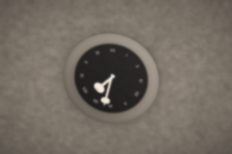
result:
7,32
